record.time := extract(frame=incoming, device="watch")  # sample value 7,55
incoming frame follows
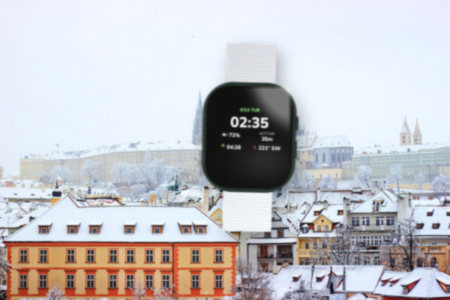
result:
2,35
